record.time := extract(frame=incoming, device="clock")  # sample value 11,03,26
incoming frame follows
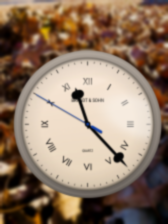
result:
11,22,50
